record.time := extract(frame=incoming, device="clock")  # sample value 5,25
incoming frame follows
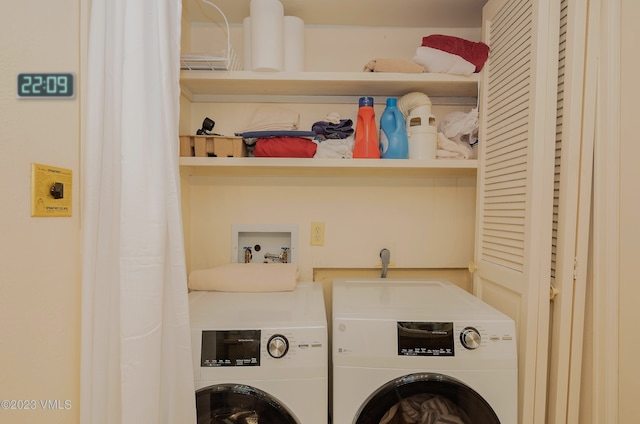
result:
22,09
